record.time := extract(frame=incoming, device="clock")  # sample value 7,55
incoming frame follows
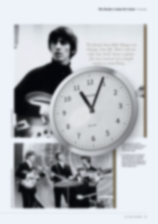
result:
11,04
